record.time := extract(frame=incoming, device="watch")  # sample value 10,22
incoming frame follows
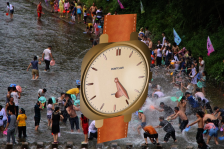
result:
5,24
